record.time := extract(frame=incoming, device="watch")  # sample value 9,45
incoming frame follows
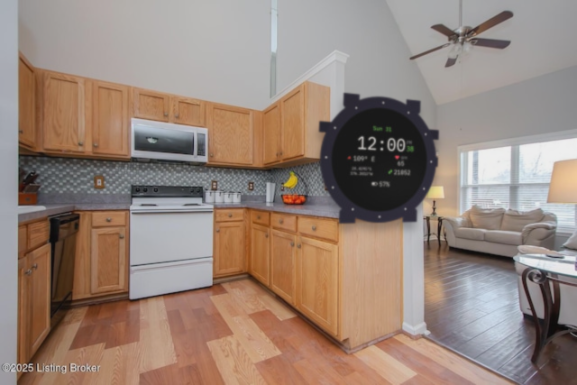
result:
12,00
